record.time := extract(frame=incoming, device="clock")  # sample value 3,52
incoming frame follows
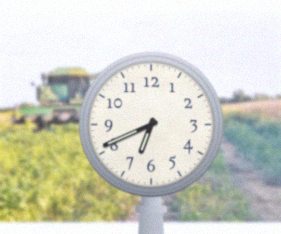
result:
6,41
